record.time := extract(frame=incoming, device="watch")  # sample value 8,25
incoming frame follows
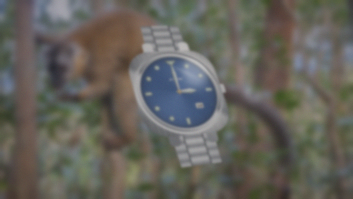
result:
3,00
